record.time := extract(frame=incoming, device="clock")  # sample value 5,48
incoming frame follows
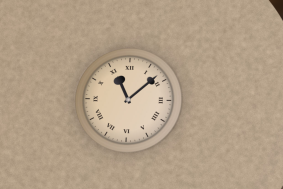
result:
11,08
